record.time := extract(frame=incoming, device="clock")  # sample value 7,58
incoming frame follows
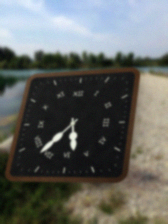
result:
5,37
